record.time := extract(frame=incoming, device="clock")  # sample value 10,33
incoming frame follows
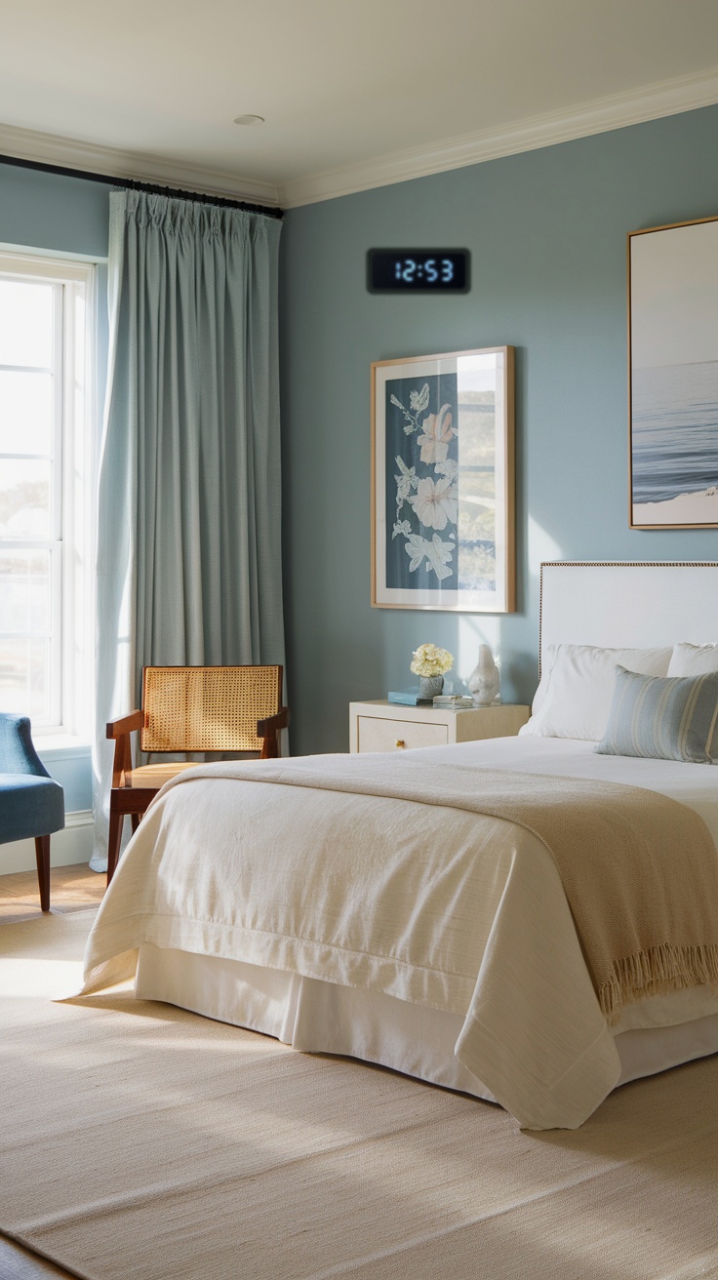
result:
12,53
